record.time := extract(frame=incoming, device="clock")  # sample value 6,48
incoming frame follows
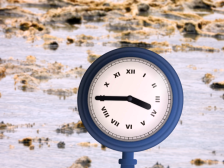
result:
3,45
